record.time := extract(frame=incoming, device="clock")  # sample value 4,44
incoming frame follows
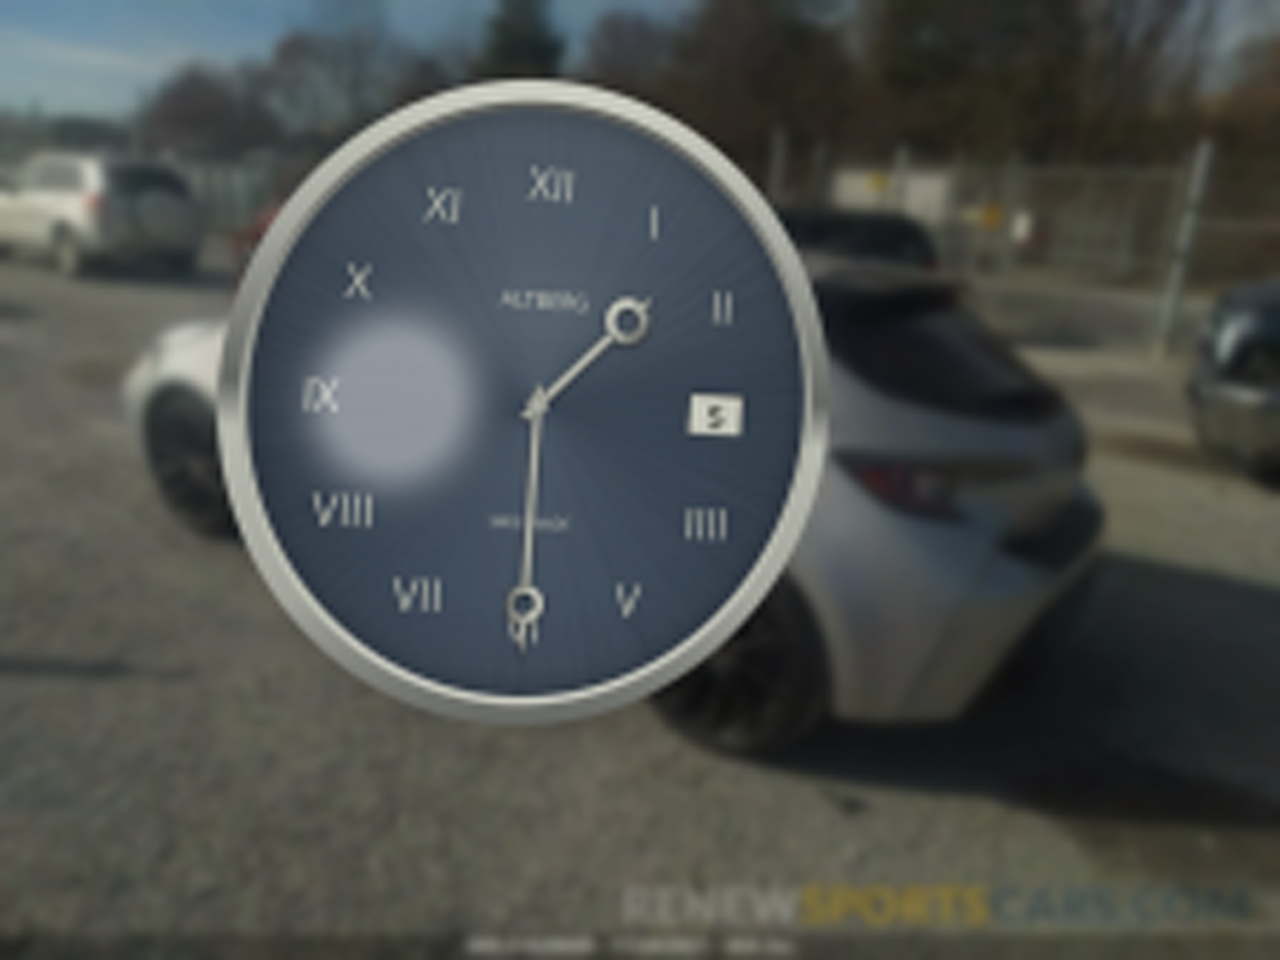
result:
1,30
